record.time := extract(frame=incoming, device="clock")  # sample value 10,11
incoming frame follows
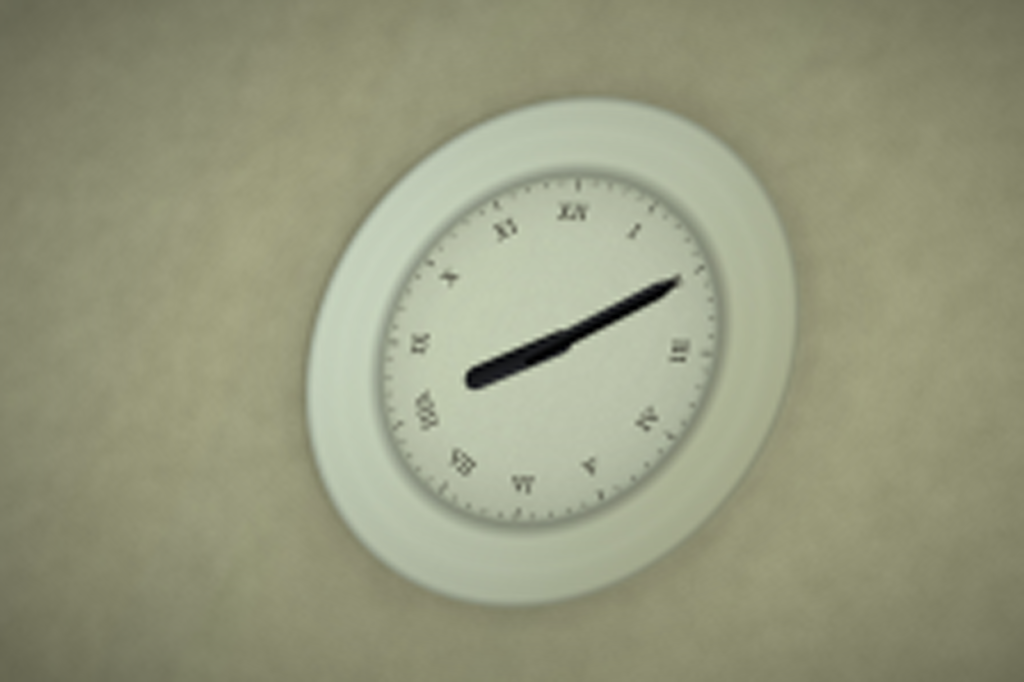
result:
8,10
